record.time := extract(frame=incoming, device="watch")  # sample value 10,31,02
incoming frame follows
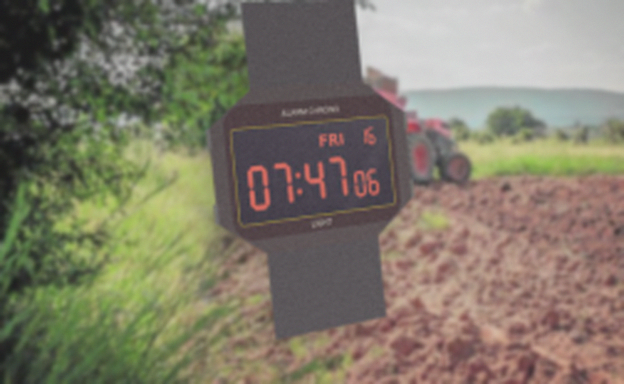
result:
7,47,06
